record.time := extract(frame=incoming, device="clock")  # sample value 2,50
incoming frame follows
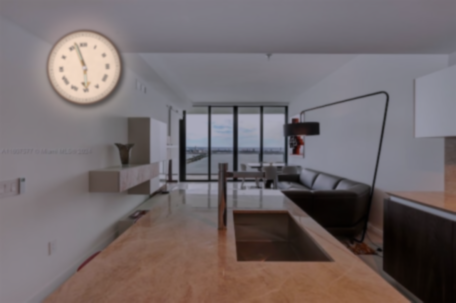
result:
5,57
